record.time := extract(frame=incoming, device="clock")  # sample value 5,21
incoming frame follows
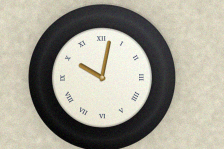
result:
10,02
